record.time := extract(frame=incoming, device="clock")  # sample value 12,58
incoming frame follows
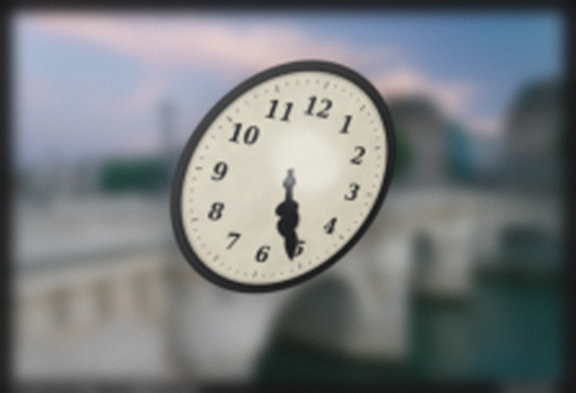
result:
5,26
